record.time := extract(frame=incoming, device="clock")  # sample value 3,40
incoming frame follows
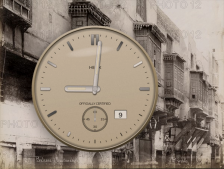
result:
9,01
